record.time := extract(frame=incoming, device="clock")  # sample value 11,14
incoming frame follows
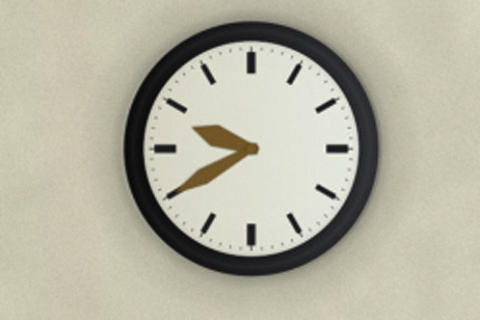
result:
9,40
